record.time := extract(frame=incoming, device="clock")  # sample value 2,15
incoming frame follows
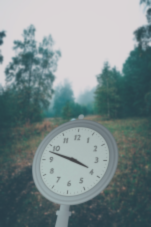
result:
3,48
